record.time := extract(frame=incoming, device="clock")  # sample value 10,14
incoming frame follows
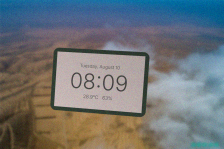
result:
8,09
